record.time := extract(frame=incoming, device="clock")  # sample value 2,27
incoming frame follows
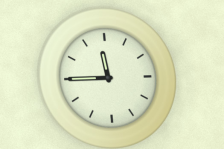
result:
11,45
